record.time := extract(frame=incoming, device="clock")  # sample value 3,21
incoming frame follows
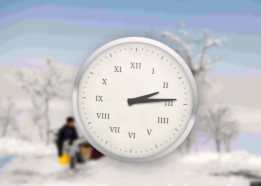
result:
2,14
